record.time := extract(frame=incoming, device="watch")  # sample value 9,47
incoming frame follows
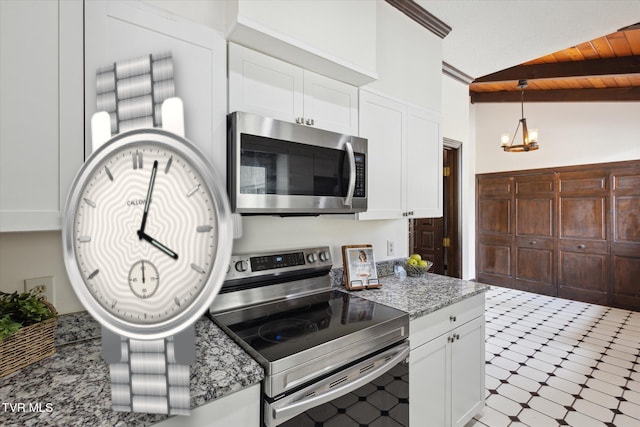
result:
4,03
